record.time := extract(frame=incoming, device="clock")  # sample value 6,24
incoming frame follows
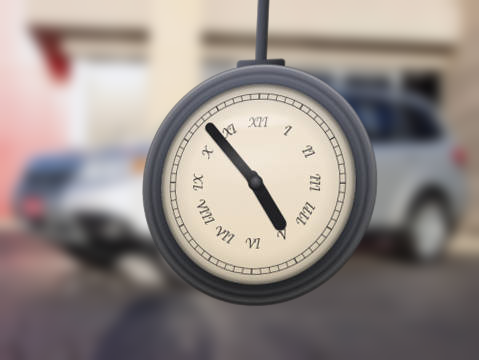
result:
4,53
